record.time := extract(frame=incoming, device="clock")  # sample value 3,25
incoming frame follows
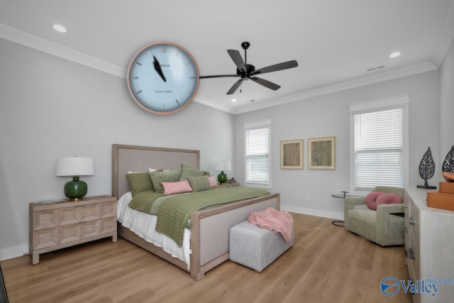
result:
10,56
